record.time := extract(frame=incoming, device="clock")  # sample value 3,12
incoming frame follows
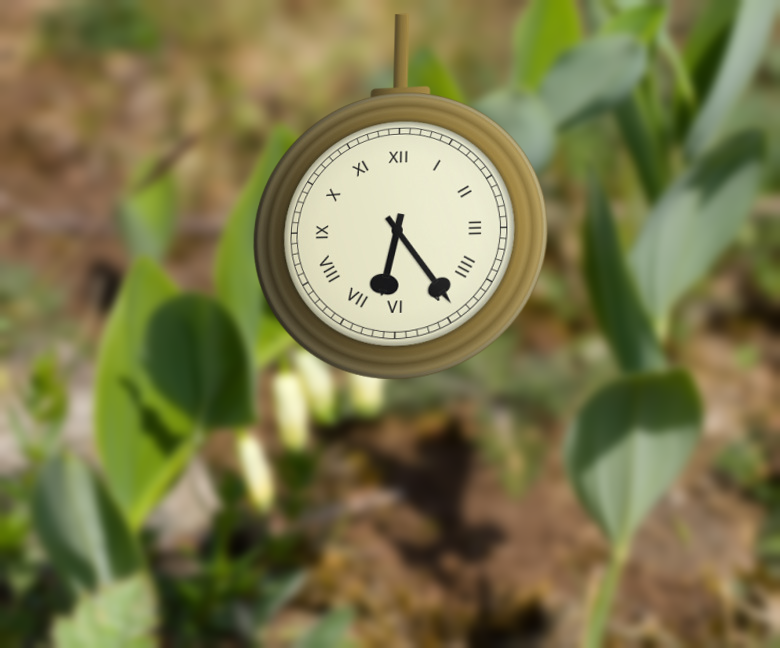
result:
6,24
